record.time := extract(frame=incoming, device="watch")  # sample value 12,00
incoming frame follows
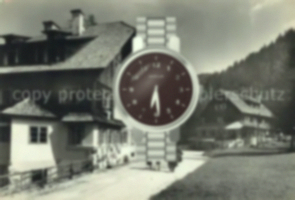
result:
6,29
